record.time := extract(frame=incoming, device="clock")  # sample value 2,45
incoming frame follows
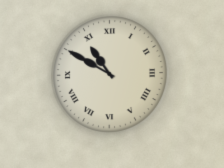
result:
10,50
